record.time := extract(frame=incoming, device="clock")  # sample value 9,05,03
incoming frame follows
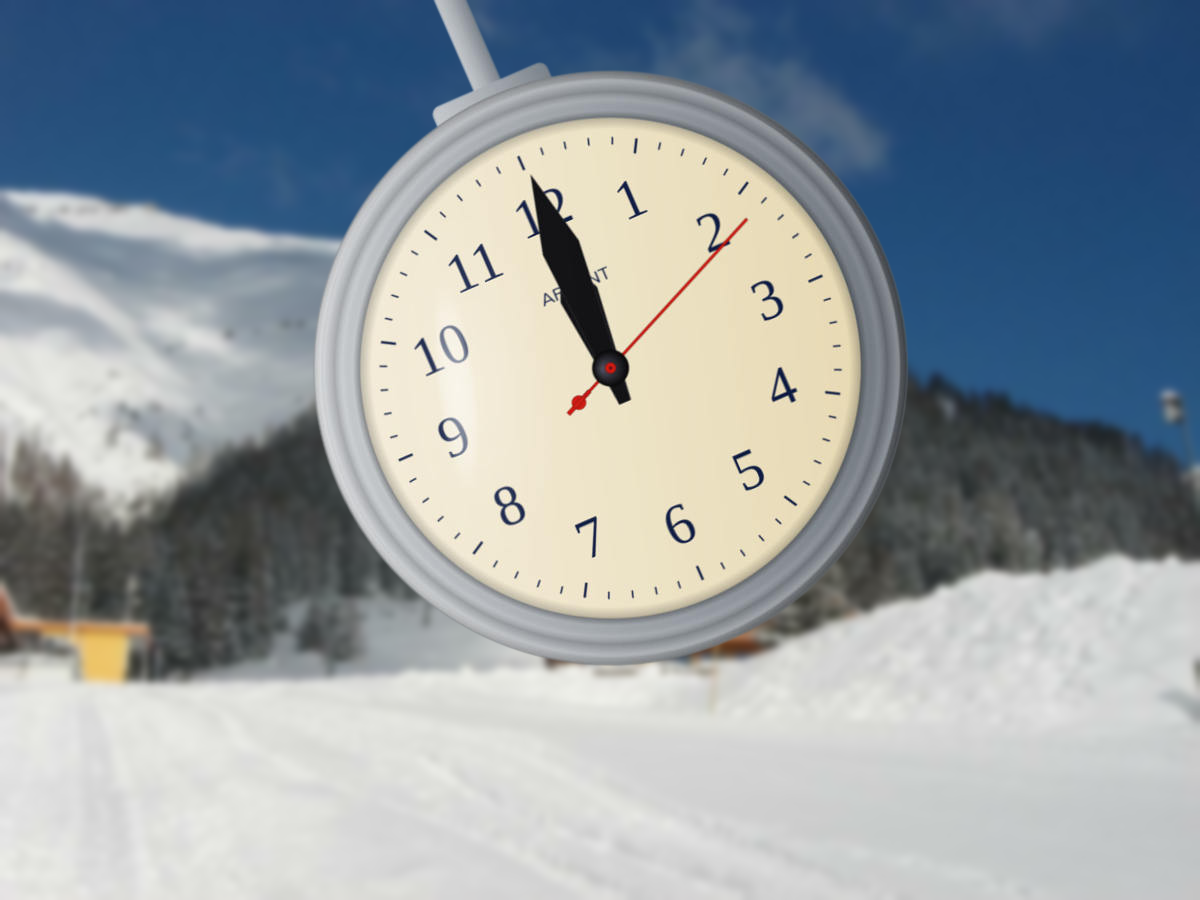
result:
12,00,11
